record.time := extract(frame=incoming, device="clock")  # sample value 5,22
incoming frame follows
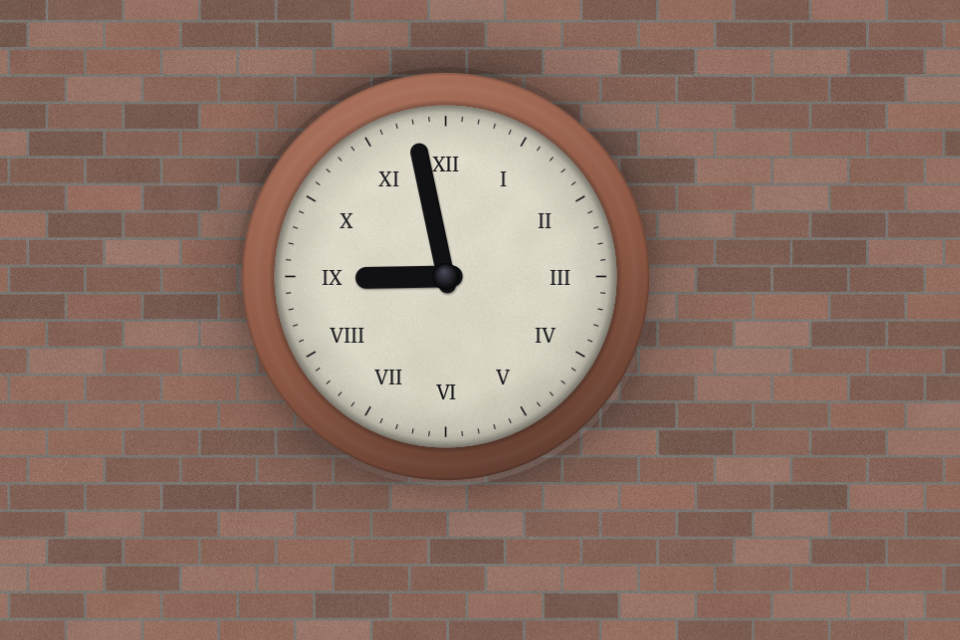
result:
8,58
